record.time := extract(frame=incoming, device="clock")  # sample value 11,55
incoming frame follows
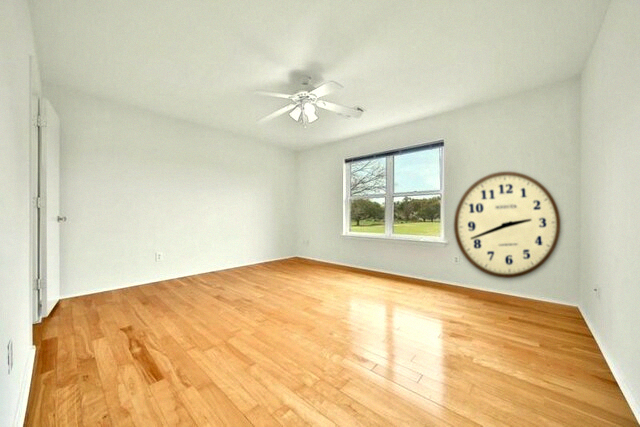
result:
2,42
